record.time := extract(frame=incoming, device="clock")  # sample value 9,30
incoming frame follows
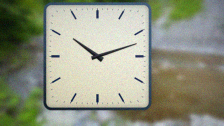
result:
10,12
